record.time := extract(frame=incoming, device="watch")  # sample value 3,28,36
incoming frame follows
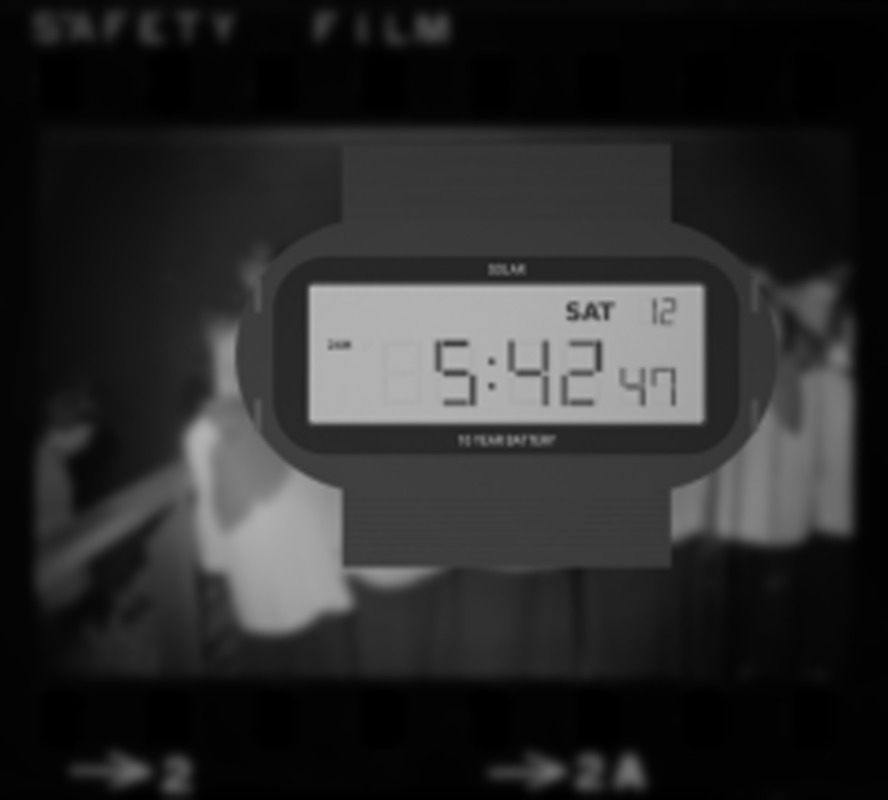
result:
5,42,47
